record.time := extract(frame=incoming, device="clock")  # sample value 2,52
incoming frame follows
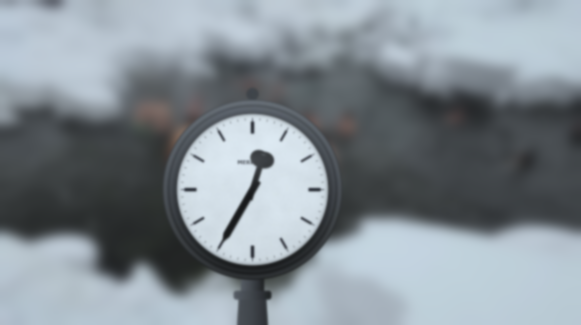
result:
12,35
